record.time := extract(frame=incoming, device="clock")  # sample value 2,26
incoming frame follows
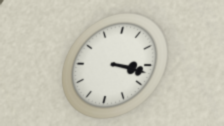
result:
3,17
